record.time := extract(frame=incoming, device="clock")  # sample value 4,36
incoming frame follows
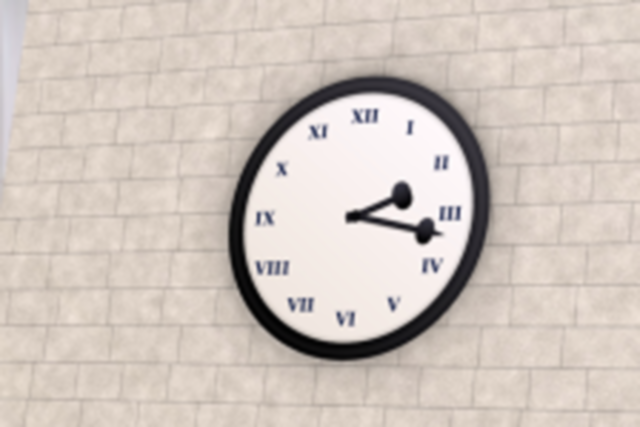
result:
2,17
